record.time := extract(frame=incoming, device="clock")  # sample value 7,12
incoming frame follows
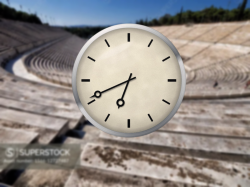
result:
6,41
